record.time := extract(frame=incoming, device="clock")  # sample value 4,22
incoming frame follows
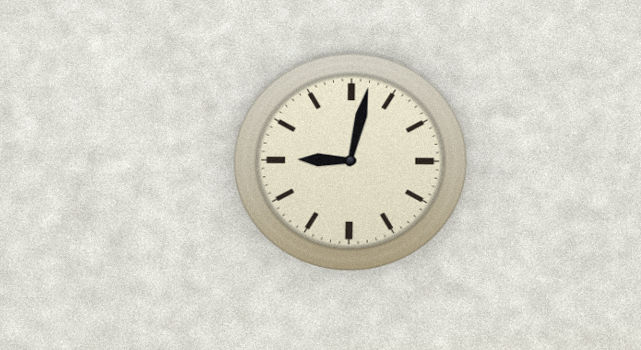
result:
9,02
